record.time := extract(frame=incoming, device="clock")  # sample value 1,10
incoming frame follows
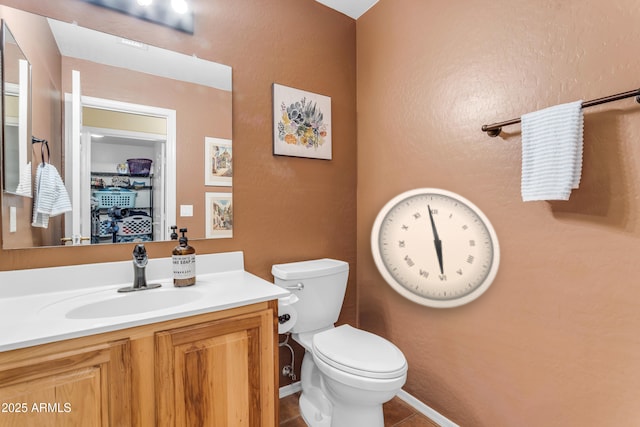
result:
5,59
